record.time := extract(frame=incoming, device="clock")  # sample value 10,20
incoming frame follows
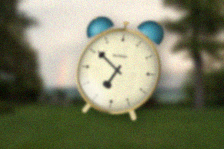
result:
6,51
